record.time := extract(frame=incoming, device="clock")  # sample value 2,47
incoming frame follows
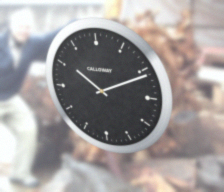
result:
10,11
